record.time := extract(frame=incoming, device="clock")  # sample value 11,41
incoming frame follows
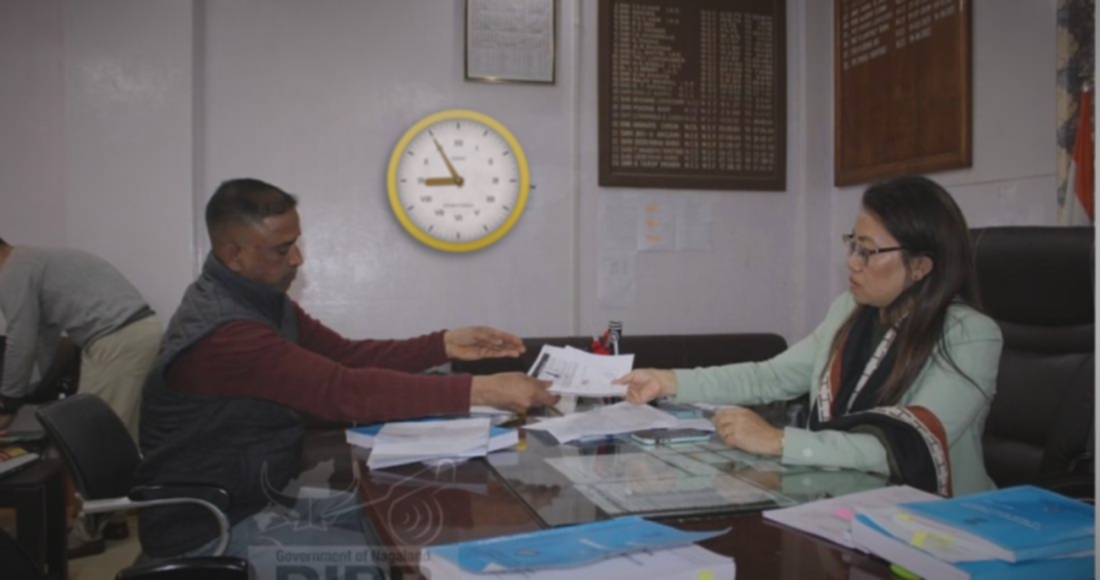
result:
8,55
